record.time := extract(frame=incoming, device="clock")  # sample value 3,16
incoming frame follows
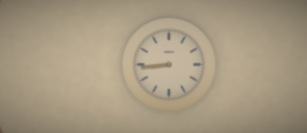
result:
8,44
